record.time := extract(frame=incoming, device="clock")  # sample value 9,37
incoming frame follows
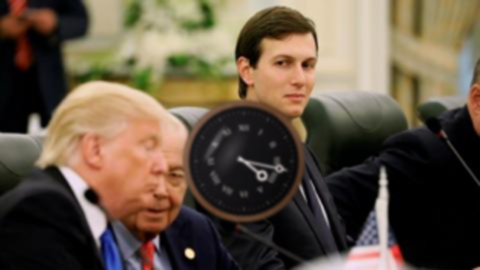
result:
4,17
